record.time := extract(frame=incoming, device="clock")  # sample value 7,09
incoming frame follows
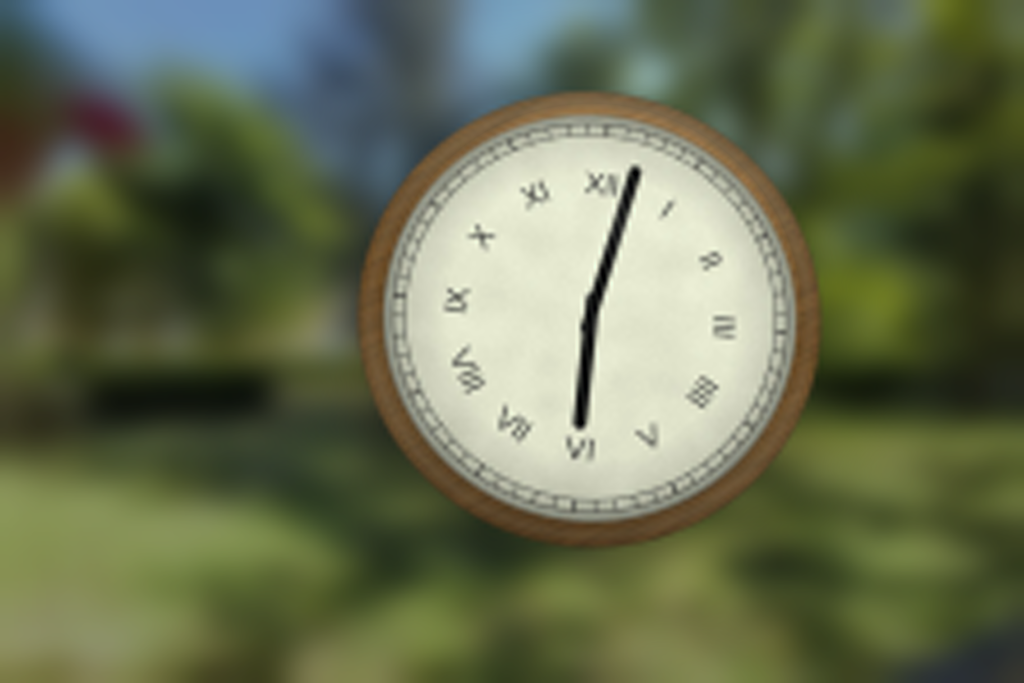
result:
6,02
